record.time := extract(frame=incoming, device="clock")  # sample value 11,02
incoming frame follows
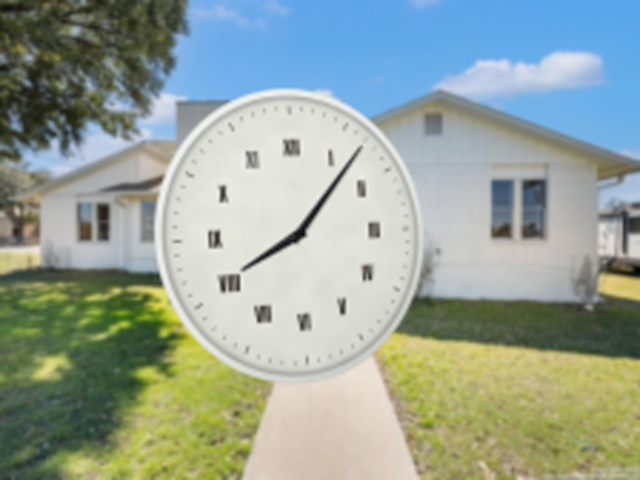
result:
8,07
